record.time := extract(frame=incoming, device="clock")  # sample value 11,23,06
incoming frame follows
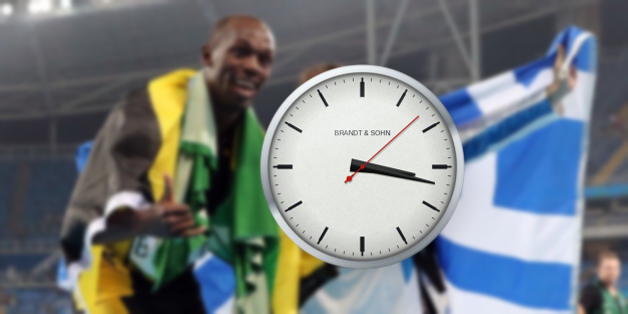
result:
3,17,08
